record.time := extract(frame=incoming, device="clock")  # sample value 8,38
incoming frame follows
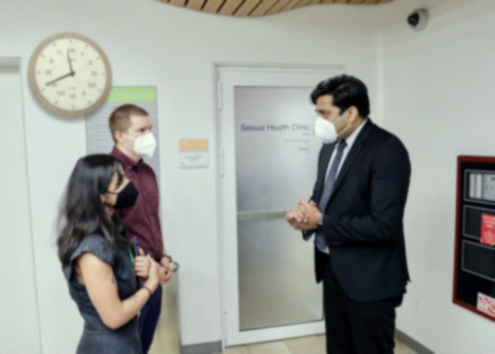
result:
11,41
